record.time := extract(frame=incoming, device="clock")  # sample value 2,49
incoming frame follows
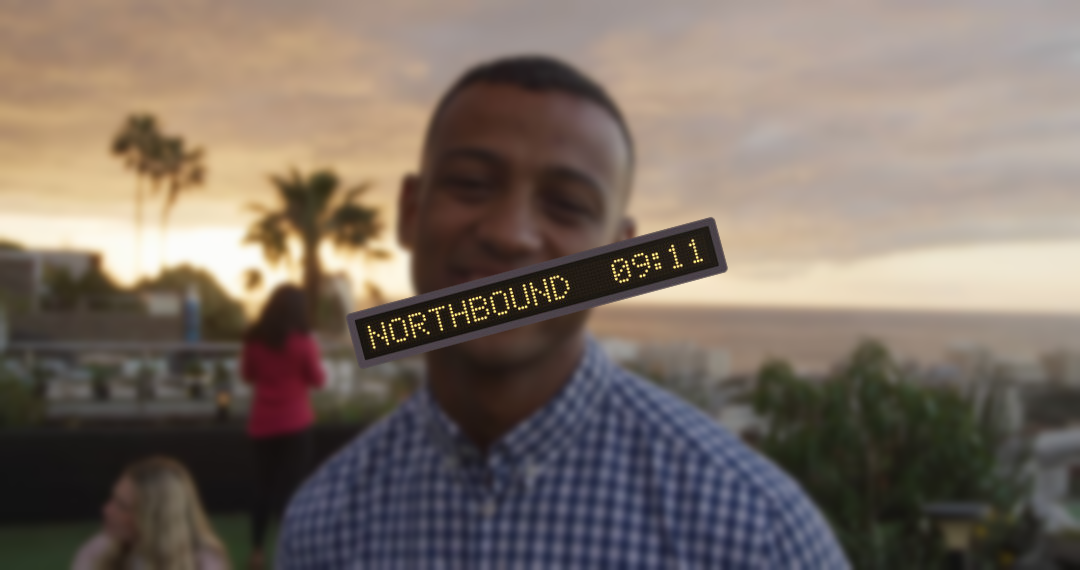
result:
9,11
